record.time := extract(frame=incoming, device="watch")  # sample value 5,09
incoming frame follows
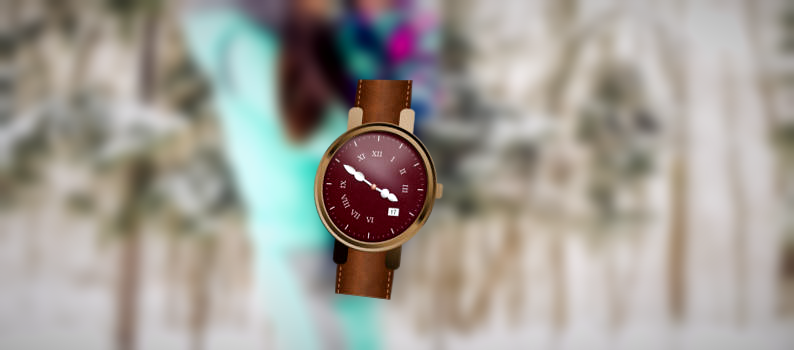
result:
3,50
